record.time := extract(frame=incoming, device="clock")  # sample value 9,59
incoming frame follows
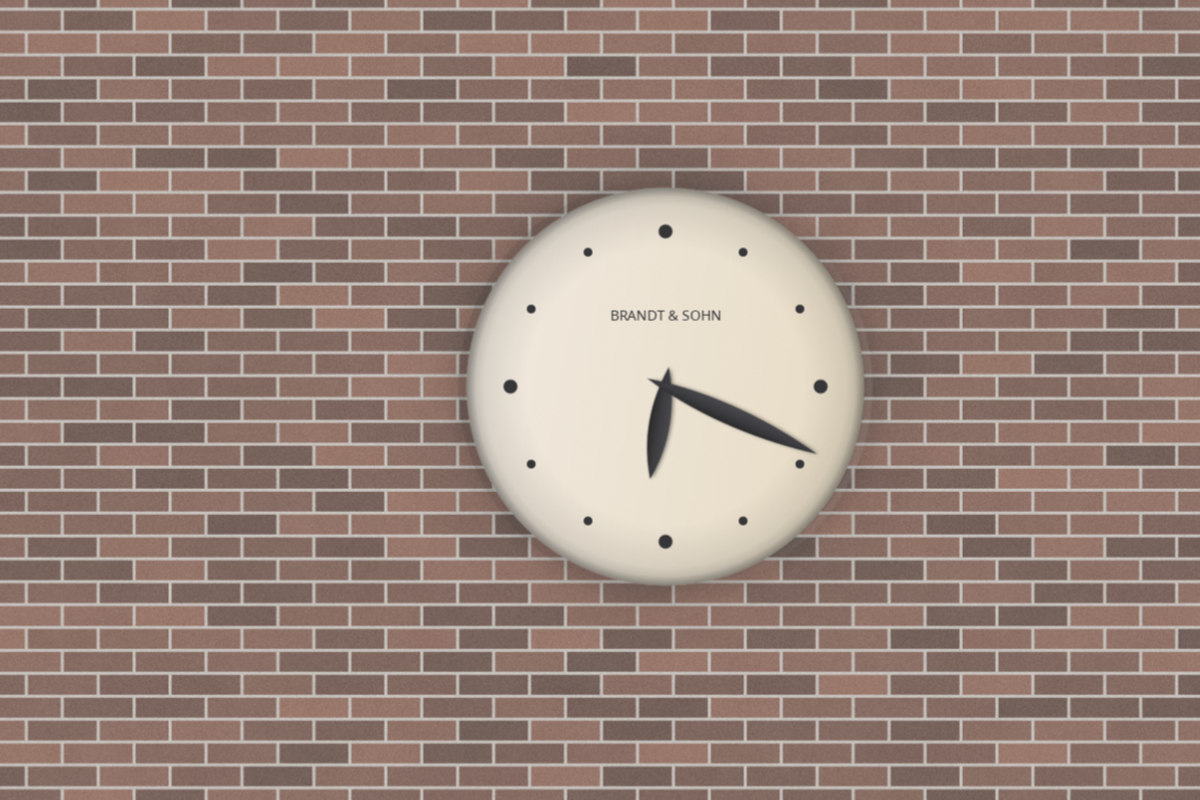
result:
6,19
